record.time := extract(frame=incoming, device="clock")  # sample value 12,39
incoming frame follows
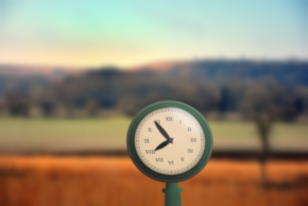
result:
7,54
